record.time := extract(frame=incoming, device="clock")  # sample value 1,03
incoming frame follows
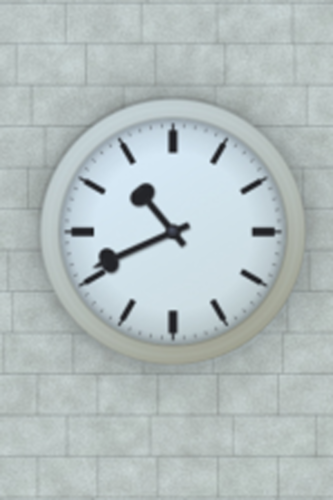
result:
10,41
